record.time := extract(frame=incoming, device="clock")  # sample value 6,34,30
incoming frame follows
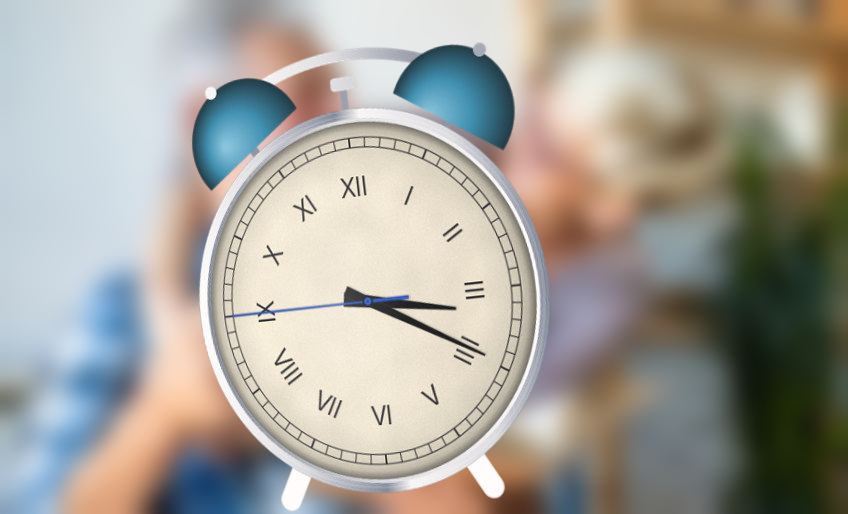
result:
3,19,45
